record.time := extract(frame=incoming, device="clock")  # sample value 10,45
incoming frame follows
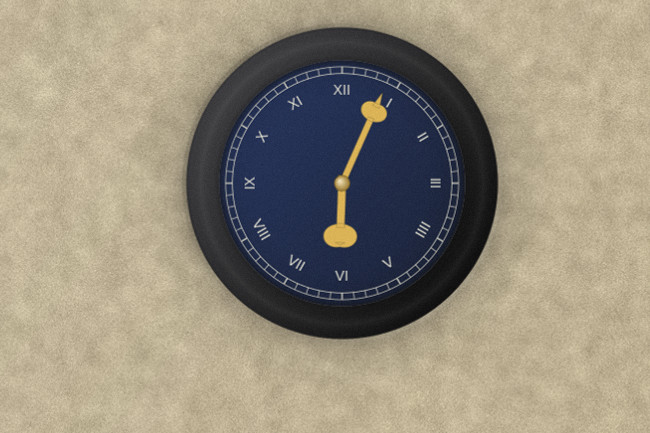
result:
6,04
